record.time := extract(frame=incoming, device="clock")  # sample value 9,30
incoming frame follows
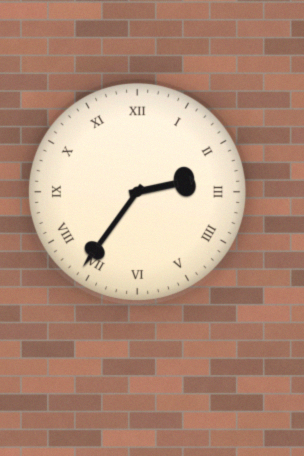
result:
2,36
